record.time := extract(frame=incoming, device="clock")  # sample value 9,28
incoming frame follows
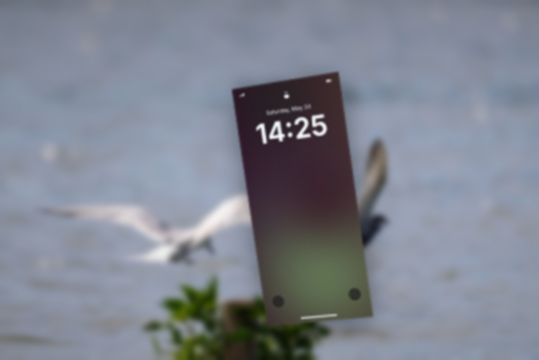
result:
14,25
